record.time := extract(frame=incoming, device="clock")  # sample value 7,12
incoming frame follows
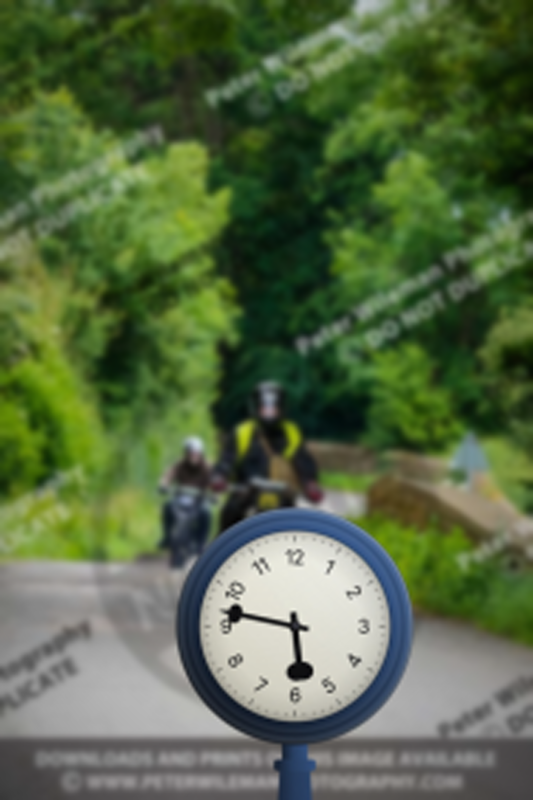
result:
5,47
